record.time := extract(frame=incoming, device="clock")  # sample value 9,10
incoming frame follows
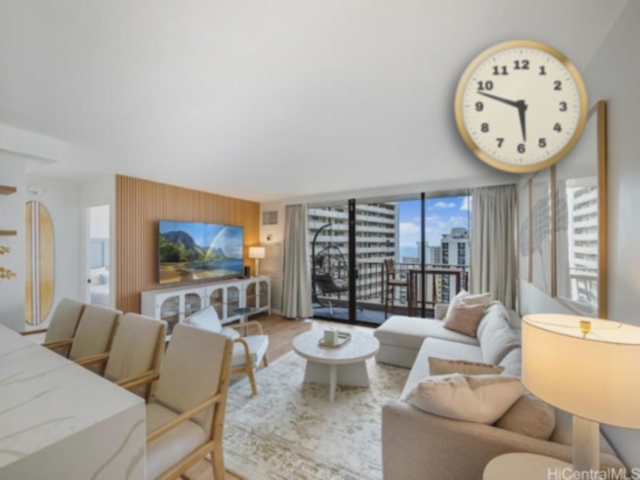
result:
5,48
